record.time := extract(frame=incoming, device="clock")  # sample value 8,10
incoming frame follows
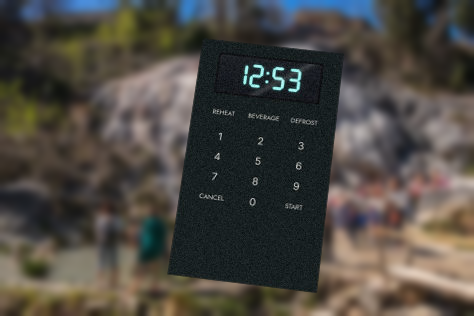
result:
12,53
